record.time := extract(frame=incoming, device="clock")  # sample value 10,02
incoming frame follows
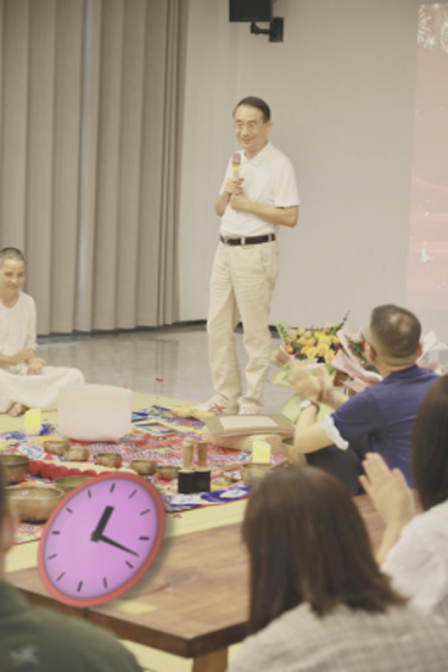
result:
12,18
